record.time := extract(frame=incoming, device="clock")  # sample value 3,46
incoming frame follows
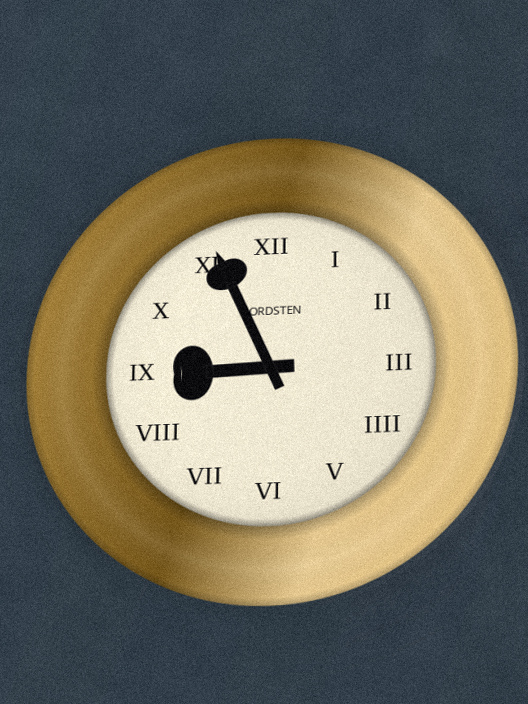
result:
8,56
